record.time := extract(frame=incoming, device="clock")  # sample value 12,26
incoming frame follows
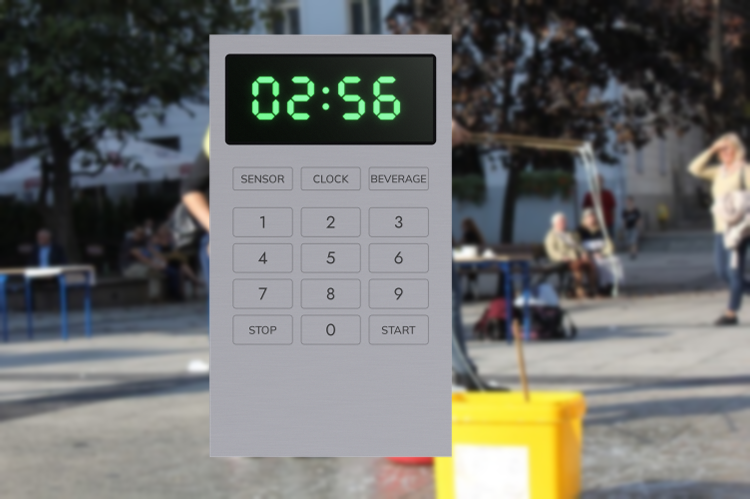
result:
2,56
